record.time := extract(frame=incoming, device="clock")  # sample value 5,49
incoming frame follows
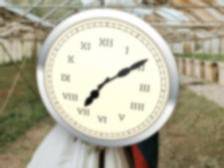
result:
7,09
